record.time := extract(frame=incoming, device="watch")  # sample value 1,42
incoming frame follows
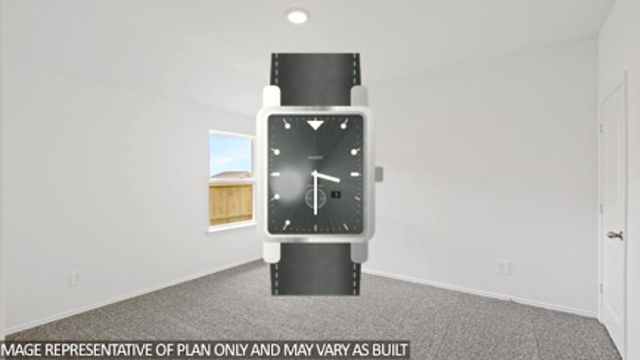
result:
3,30
